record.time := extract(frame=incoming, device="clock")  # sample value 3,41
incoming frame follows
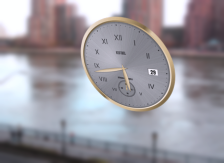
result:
5,43
